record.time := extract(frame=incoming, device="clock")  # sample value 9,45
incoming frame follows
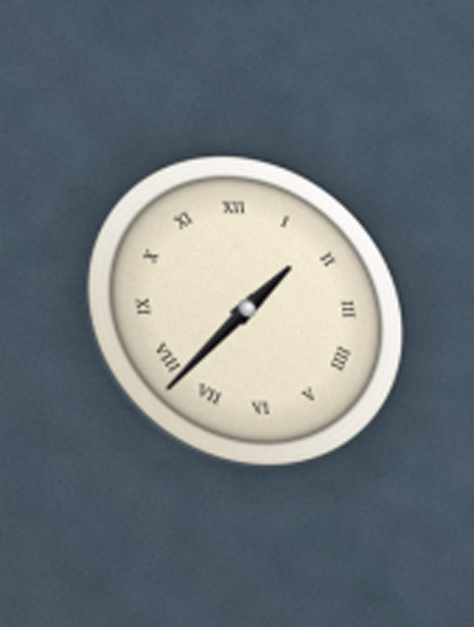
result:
1,38
